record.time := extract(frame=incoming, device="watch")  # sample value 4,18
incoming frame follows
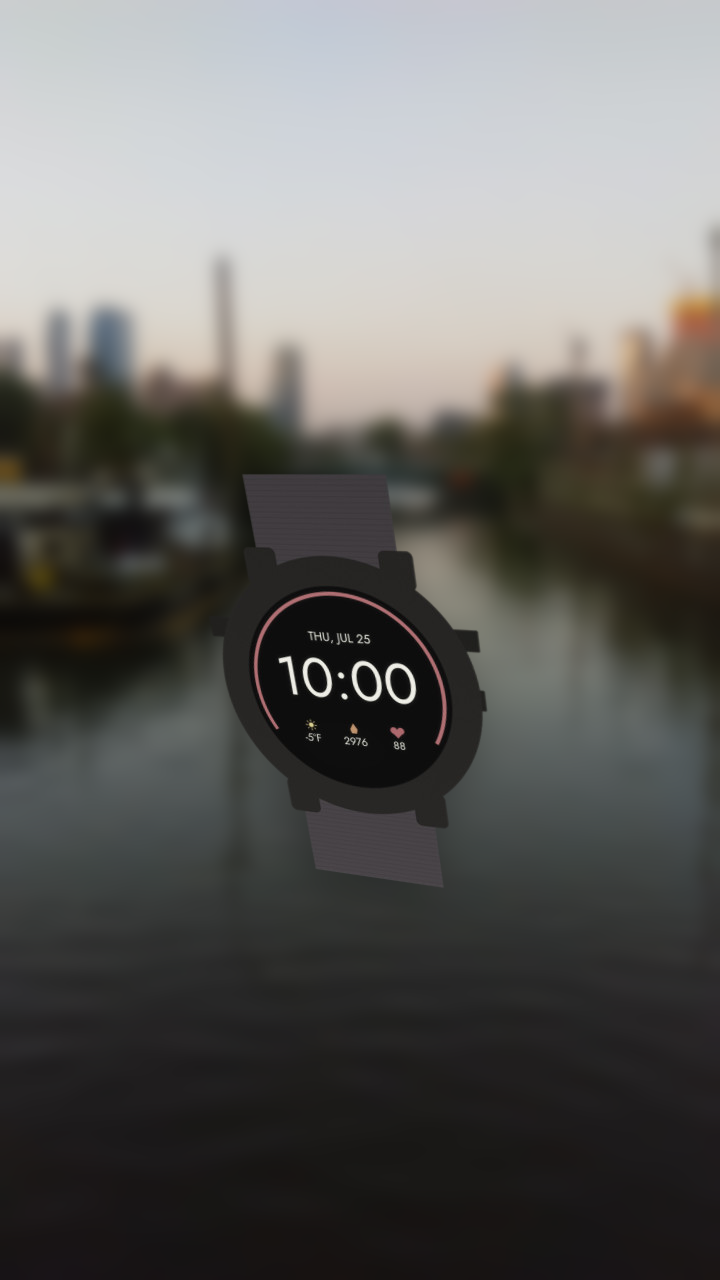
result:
10,00
